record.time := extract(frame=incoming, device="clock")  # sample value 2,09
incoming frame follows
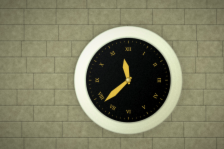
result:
11,38
